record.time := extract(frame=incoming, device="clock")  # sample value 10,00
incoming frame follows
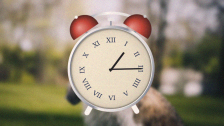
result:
1,15
